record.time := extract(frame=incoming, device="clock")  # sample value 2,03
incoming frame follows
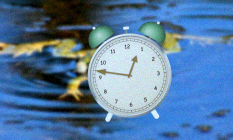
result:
12,47
